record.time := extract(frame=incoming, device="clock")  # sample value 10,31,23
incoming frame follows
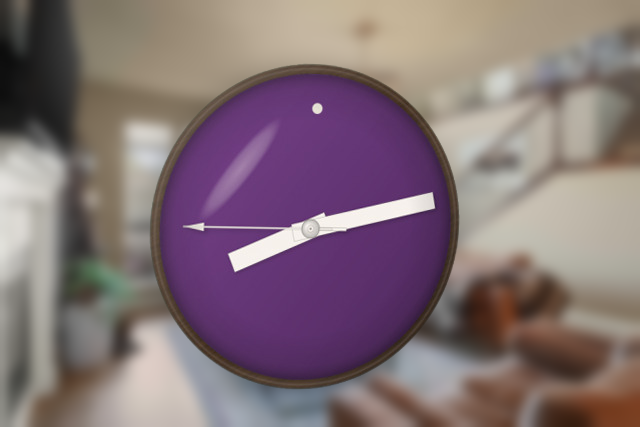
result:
8,12,45
